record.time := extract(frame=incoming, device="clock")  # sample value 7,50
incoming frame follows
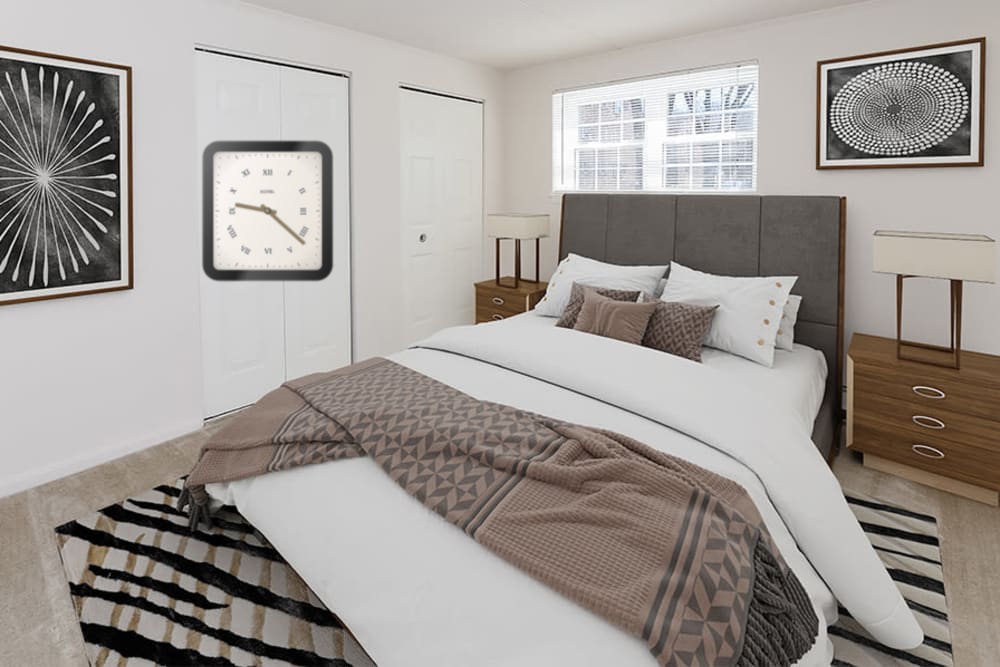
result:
9,22
